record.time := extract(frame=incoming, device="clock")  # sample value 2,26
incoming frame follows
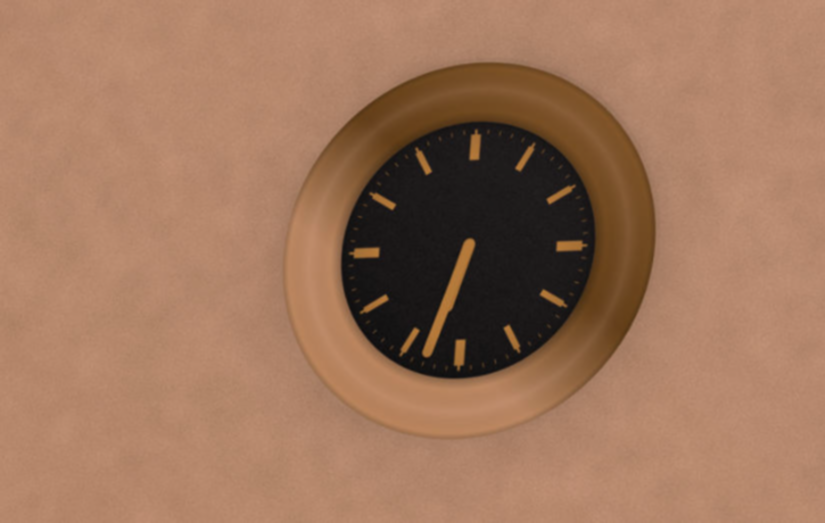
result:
6,33
